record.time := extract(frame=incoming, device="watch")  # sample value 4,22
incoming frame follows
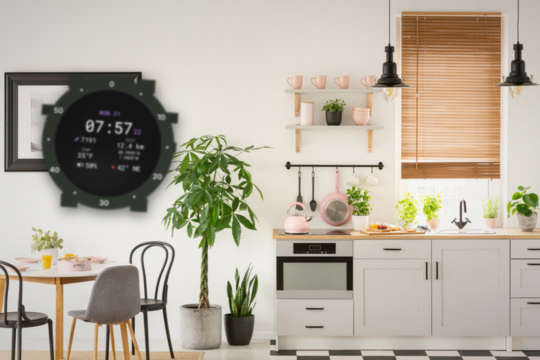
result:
7,57
